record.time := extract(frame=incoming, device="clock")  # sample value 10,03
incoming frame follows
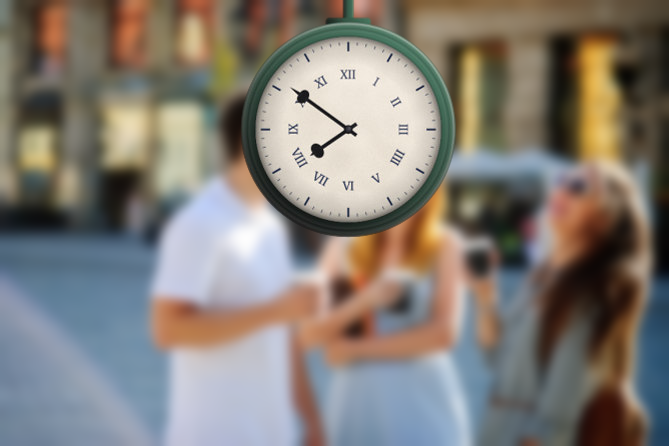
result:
7,51
